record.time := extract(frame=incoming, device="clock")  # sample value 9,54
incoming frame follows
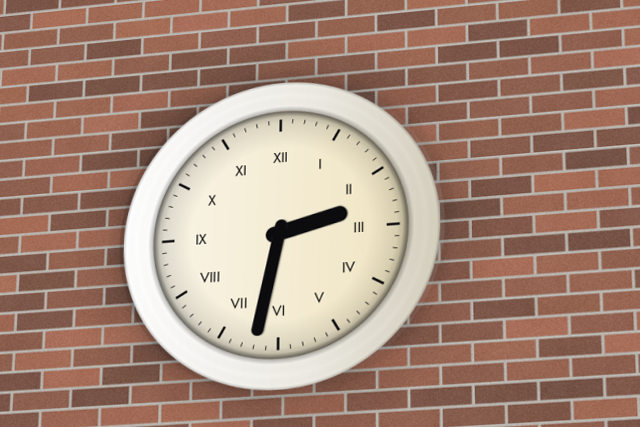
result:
2,32
